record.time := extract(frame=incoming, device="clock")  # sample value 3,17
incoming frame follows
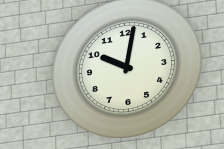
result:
10,02
